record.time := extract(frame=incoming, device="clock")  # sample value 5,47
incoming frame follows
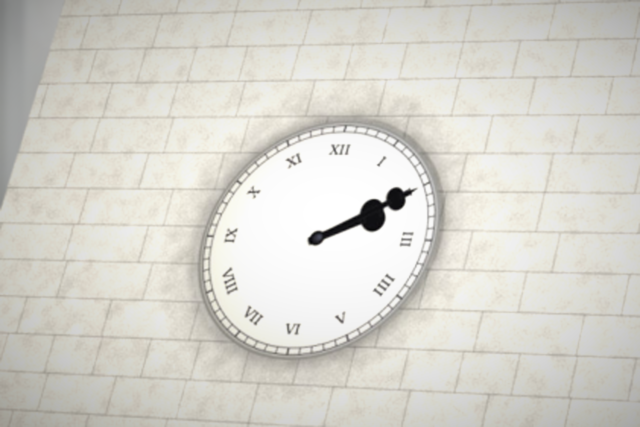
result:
2,10
